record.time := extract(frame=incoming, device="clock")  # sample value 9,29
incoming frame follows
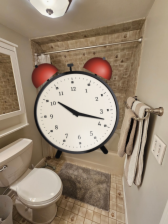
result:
10,18
